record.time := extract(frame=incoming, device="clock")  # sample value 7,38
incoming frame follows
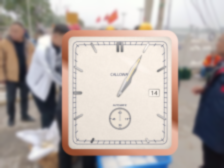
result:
1,05
